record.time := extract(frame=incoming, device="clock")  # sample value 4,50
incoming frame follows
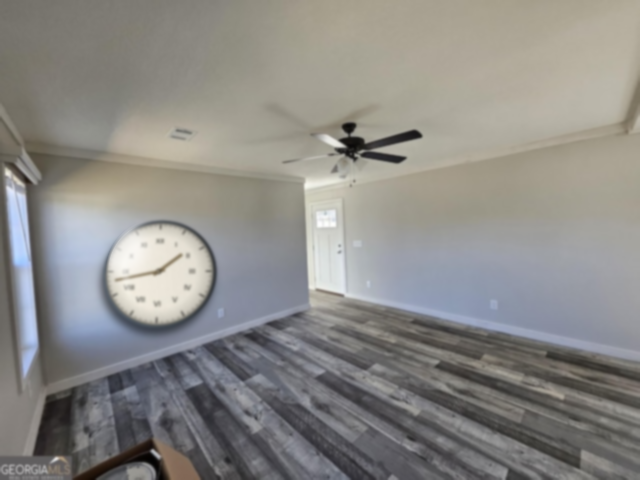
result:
1,43
